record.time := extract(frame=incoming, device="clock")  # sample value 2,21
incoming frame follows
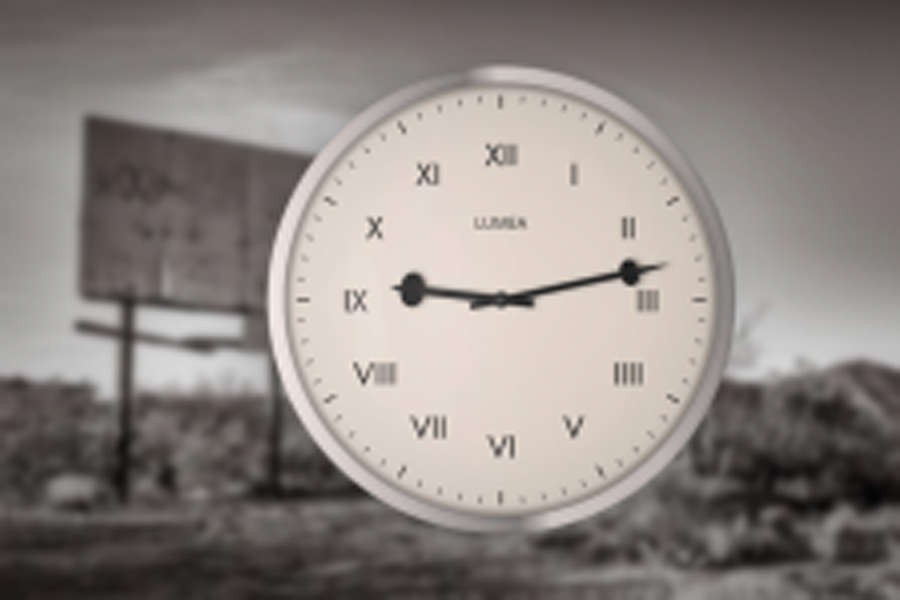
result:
9,13
